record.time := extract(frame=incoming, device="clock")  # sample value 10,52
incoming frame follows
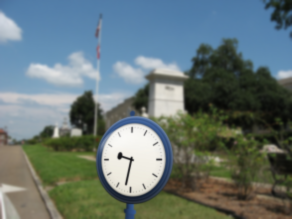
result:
9,32
